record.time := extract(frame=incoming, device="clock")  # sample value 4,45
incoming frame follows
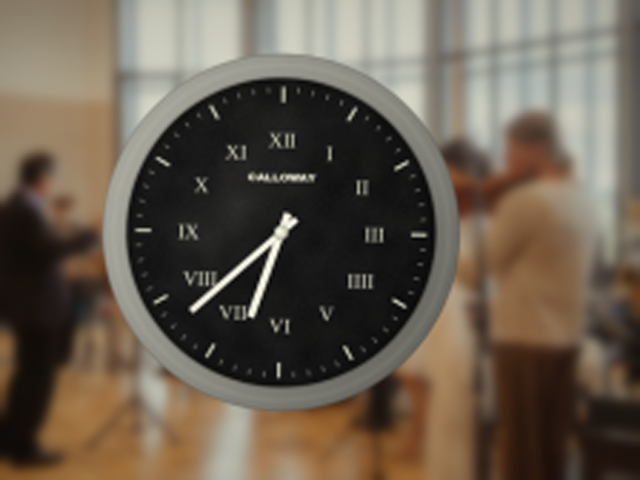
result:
6,38
